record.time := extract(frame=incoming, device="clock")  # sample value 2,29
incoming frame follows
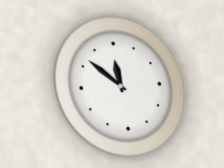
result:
11,52
